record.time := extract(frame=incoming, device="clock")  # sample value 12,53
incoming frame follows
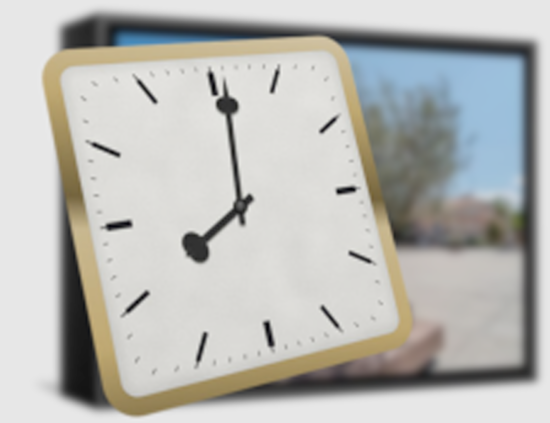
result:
8,01
